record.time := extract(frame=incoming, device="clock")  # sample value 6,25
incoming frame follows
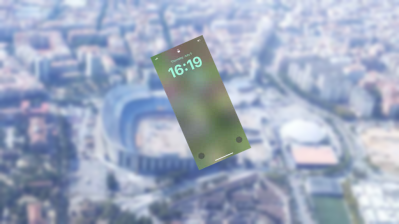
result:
16,19
